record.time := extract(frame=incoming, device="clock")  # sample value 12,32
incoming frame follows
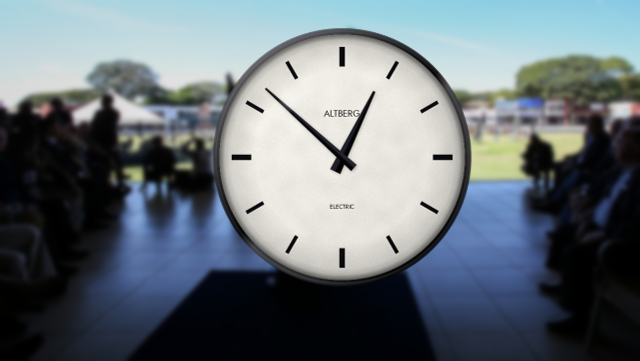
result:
12,52
